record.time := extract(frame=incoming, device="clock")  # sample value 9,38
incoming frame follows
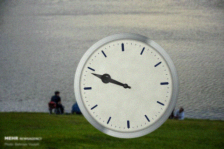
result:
9,49
